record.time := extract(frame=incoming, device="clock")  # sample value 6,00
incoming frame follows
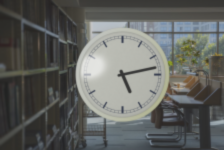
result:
5,13
